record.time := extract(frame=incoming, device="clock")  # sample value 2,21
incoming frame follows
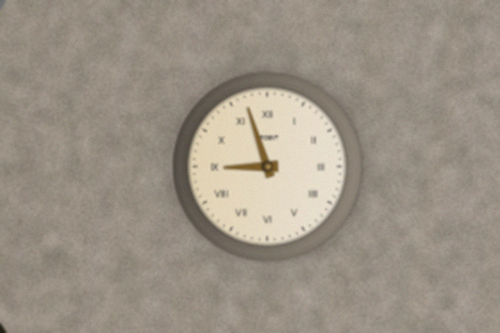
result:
8,57
